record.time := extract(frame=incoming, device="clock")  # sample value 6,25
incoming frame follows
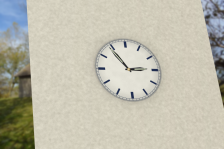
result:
2,54
